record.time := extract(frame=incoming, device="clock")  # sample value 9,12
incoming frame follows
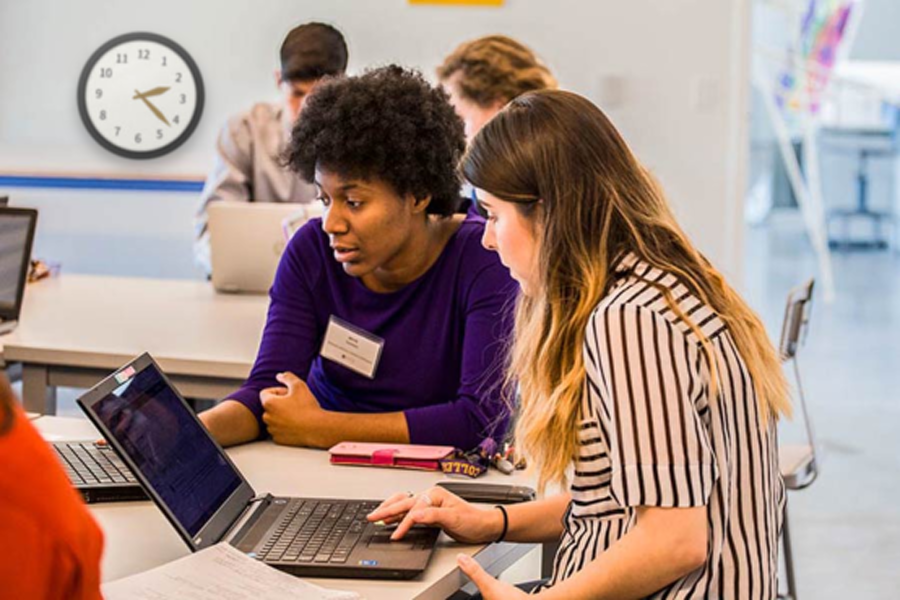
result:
2,22
